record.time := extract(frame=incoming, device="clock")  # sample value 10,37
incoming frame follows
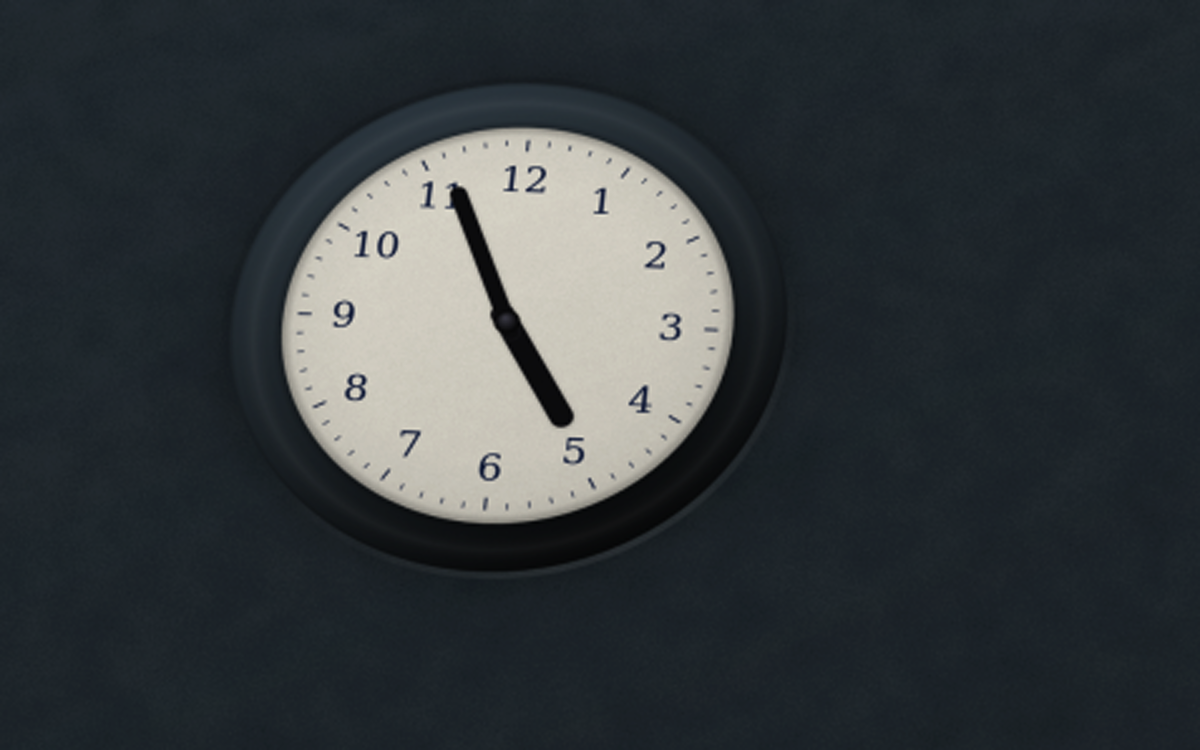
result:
4,56
